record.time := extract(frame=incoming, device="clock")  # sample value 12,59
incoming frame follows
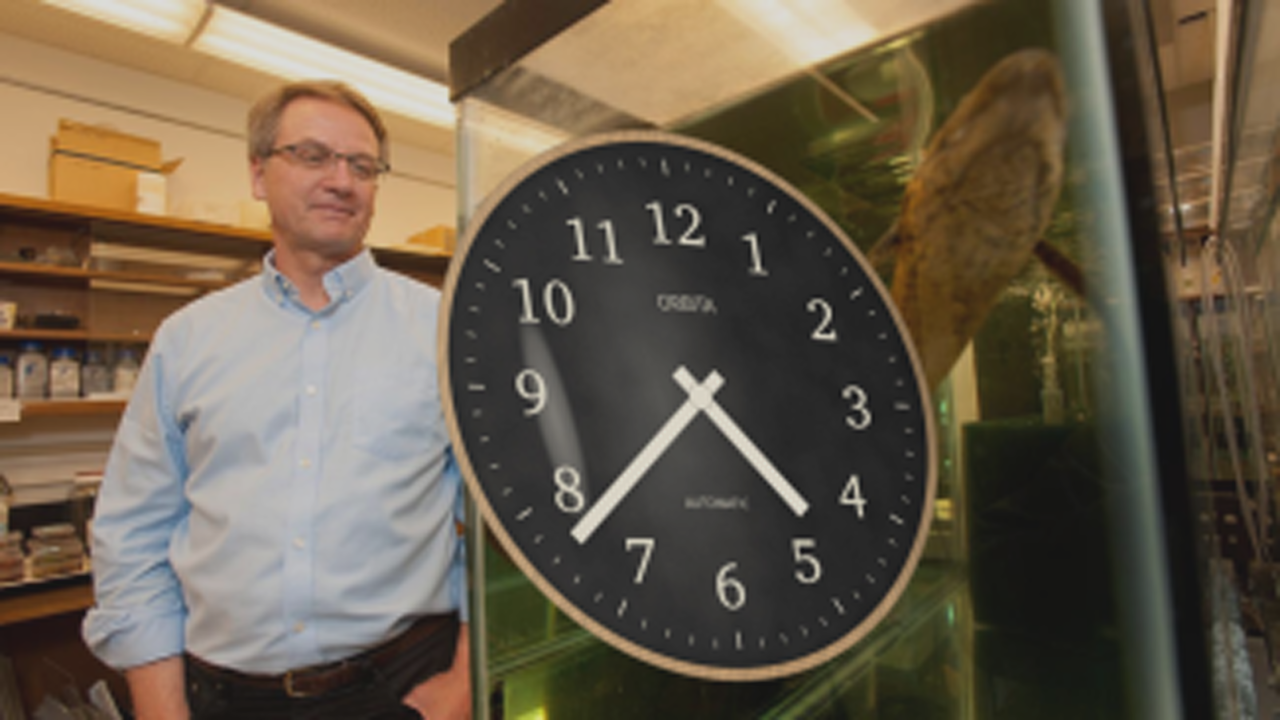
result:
4,38
